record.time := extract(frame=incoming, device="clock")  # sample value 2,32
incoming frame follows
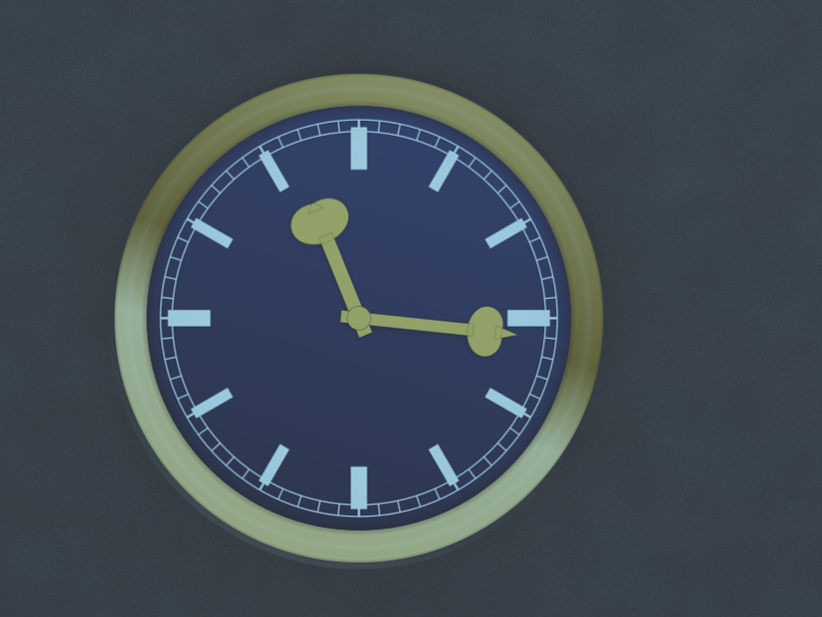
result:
11,16
